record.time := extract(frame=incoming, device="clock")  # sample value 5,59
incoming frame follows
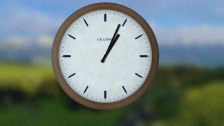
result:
1,04
